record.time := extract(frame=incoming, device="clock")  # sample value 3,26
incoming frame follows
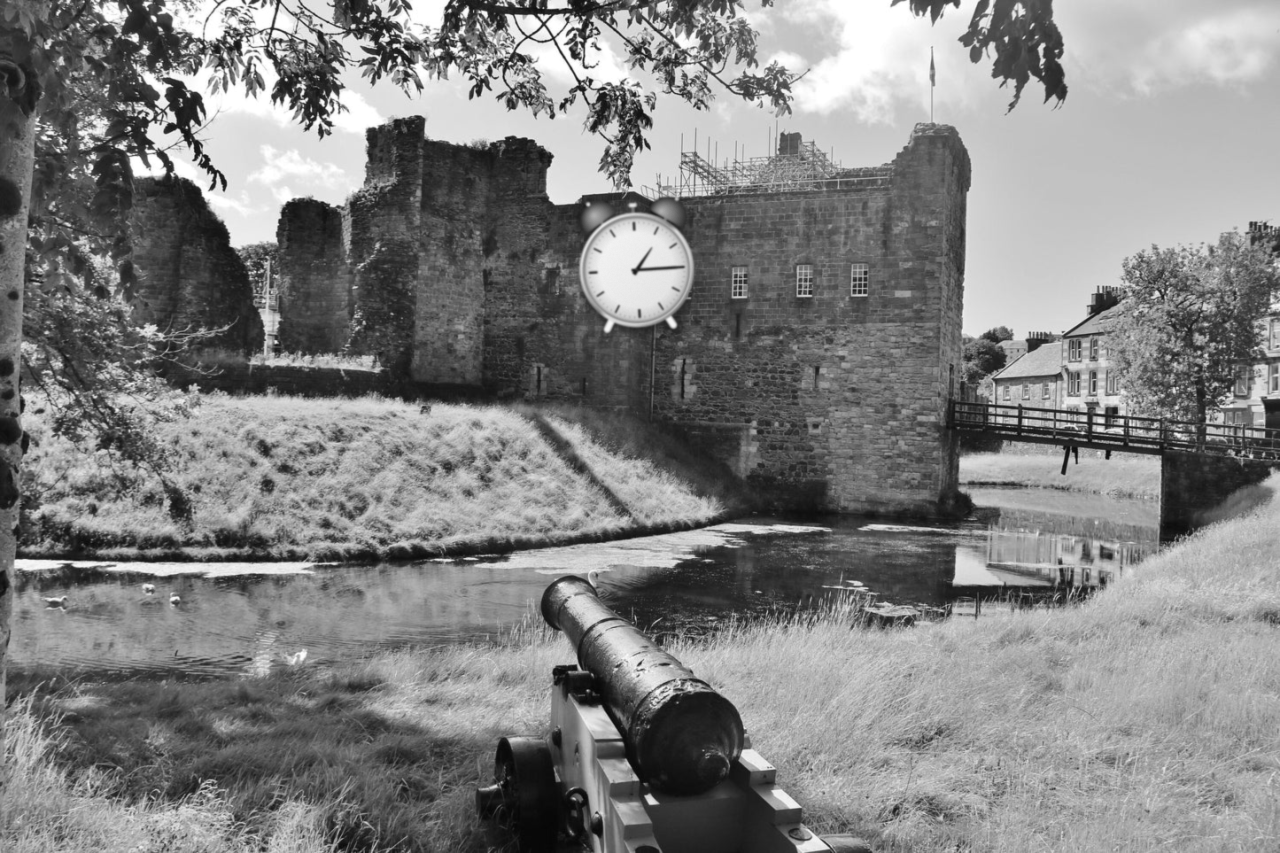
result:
1,15
